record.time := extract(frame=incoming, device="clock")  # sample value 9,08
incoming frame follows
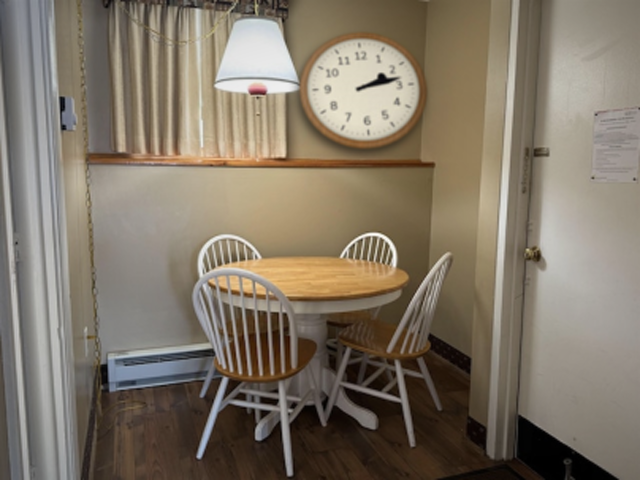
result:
2,13
